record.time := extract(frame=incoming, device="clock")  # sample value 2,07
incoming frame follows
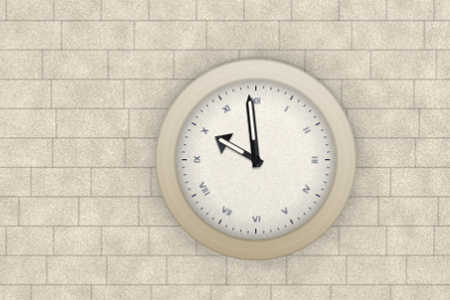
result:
9,59
